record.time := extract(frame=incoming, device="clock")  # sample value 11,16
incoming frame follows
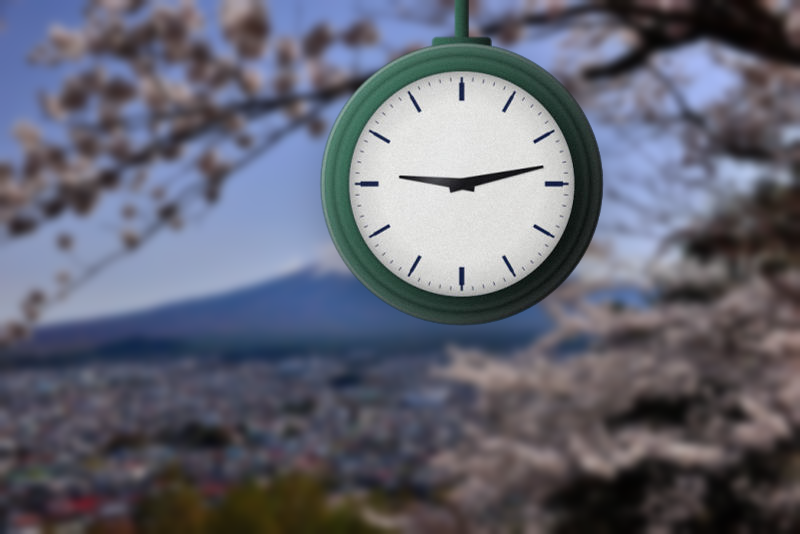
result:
9,13
